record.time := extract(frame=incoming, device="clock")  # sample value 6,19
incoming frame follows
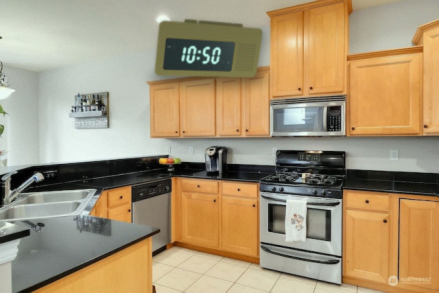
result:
10,50
